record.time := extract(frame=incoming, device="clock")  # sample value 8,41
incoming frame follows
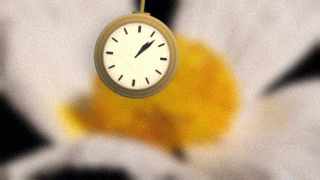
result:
1,07
